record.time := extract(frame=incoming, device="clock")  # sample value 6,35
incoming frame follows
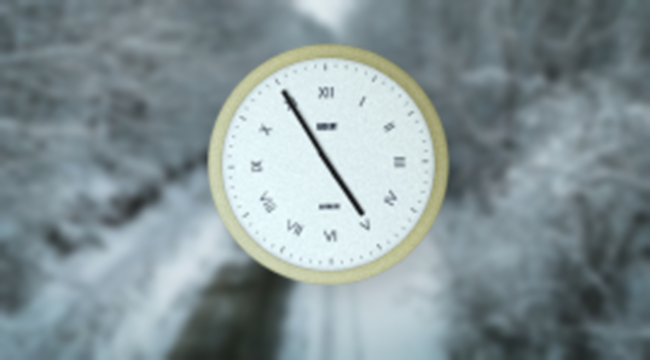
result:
4,55
